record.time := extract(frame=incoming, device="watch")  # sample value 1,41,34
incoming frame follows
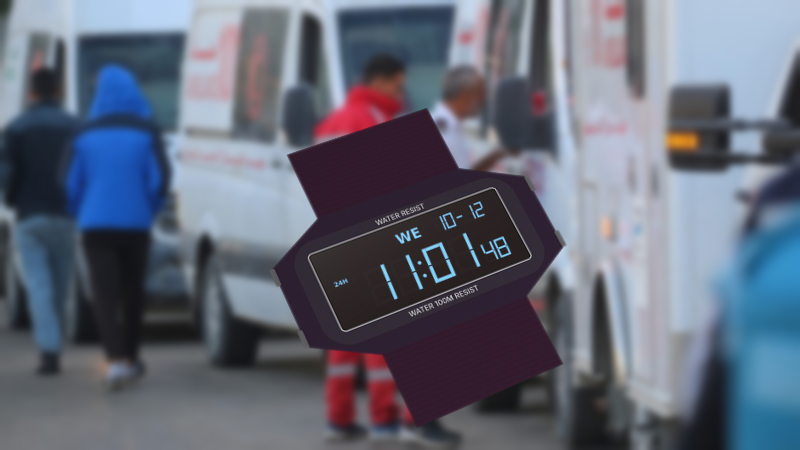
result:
11,01,48
